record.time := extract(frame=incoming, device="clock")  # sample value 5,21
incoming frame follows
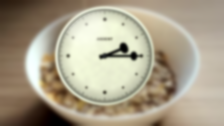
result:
2,15
